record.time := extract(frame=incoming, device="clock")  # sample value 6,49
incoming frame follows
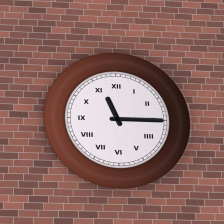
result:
11,15
